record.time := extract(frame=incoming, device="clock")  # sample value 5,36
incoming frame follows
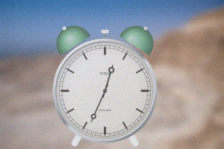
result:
12,34
